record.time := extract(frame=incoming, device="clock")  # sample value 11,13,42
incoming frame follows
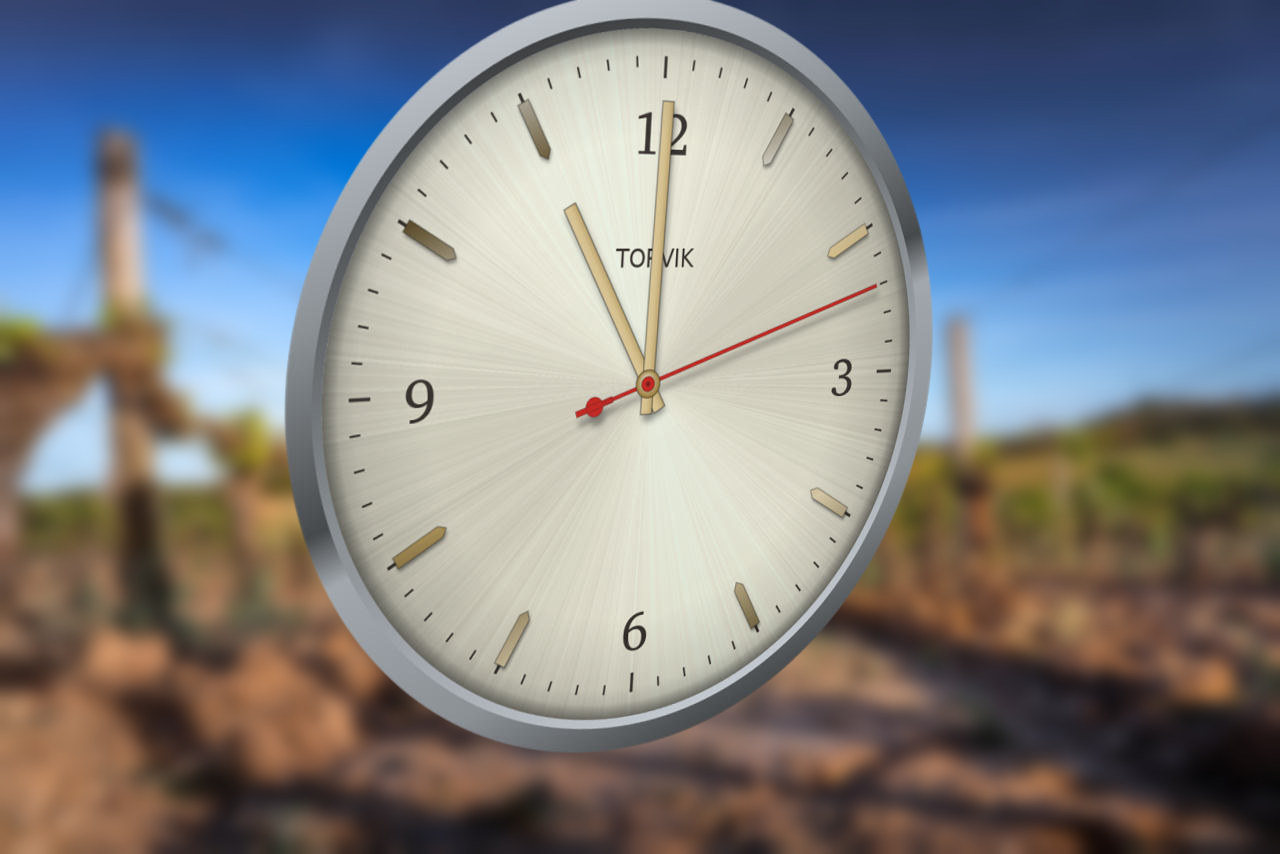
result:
11,00,12
